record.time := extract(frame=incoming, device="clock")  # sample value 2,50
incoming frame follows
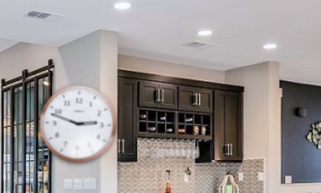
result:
2,48
